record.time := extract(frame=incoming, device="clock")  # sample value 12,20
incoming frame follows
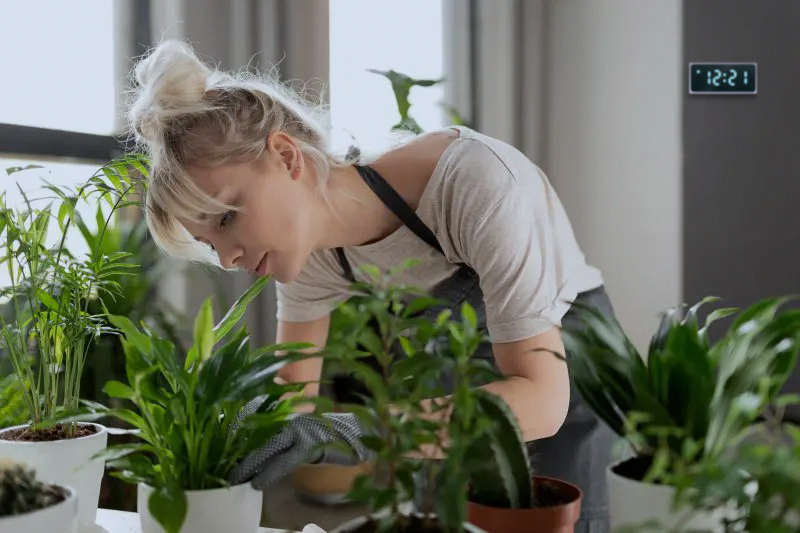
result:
12,21
